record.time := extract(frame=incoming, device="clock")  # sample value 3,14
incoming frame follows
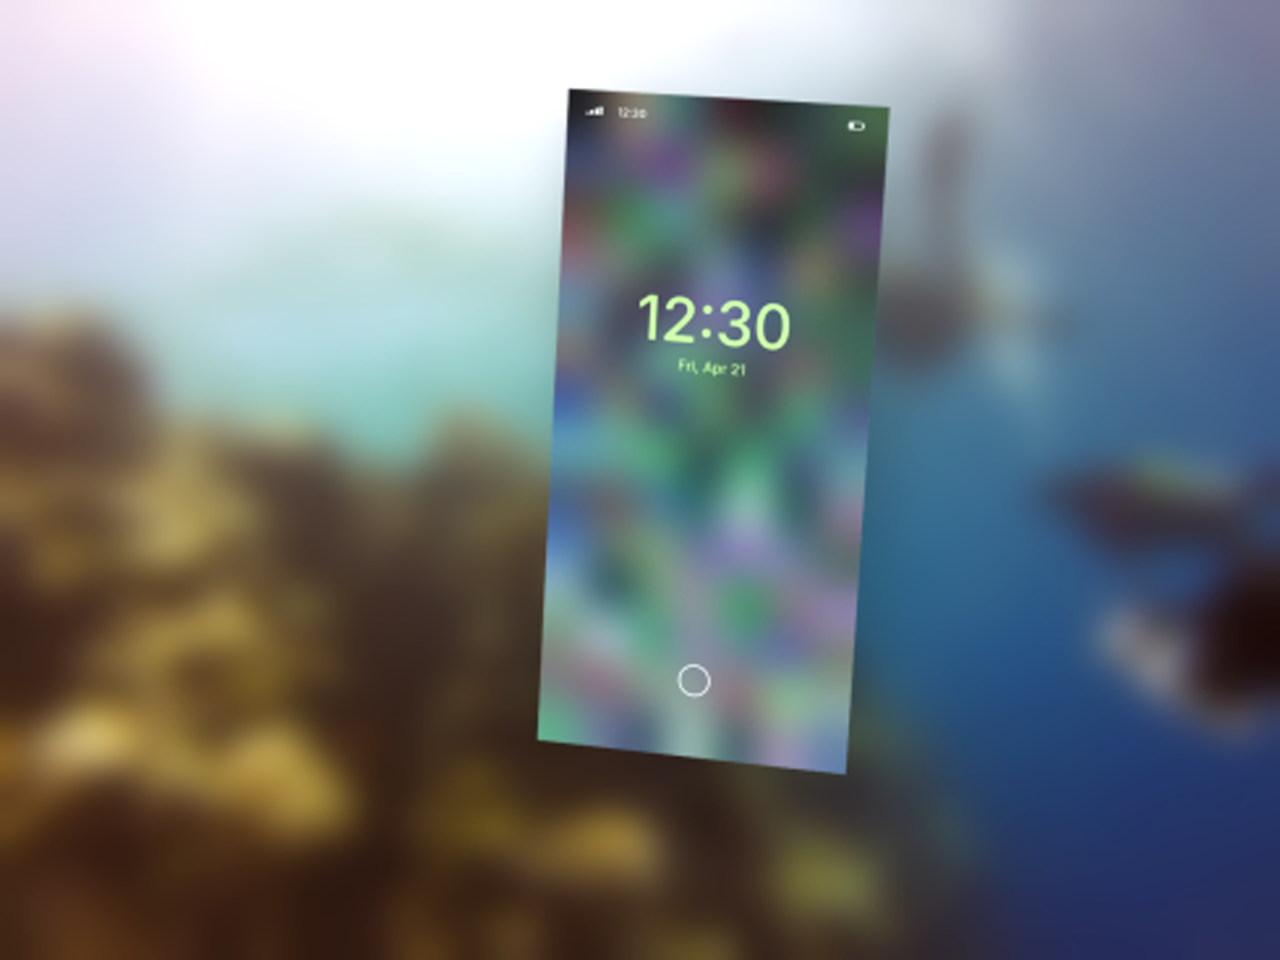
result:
12,30
